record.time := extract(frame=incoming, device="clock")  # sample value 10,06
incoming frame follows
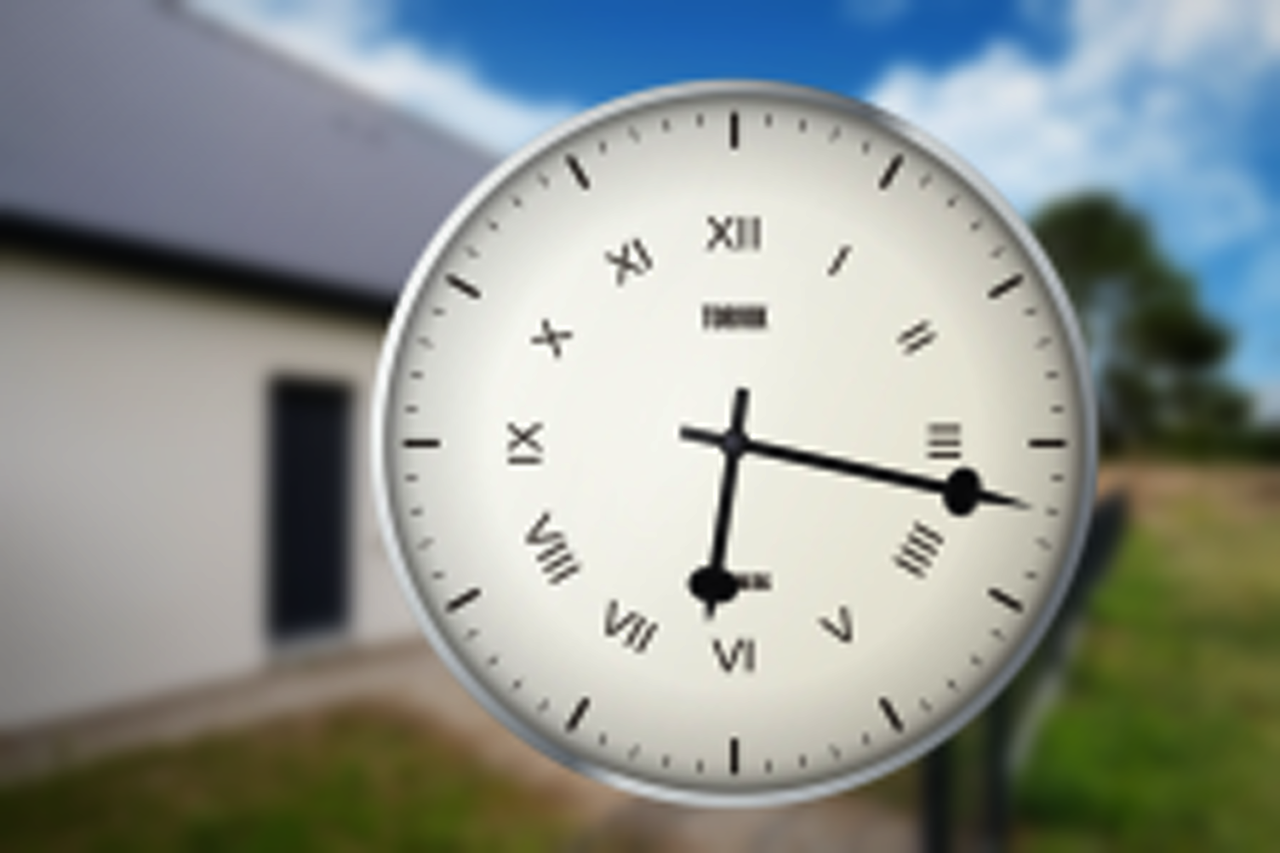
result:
6,17
